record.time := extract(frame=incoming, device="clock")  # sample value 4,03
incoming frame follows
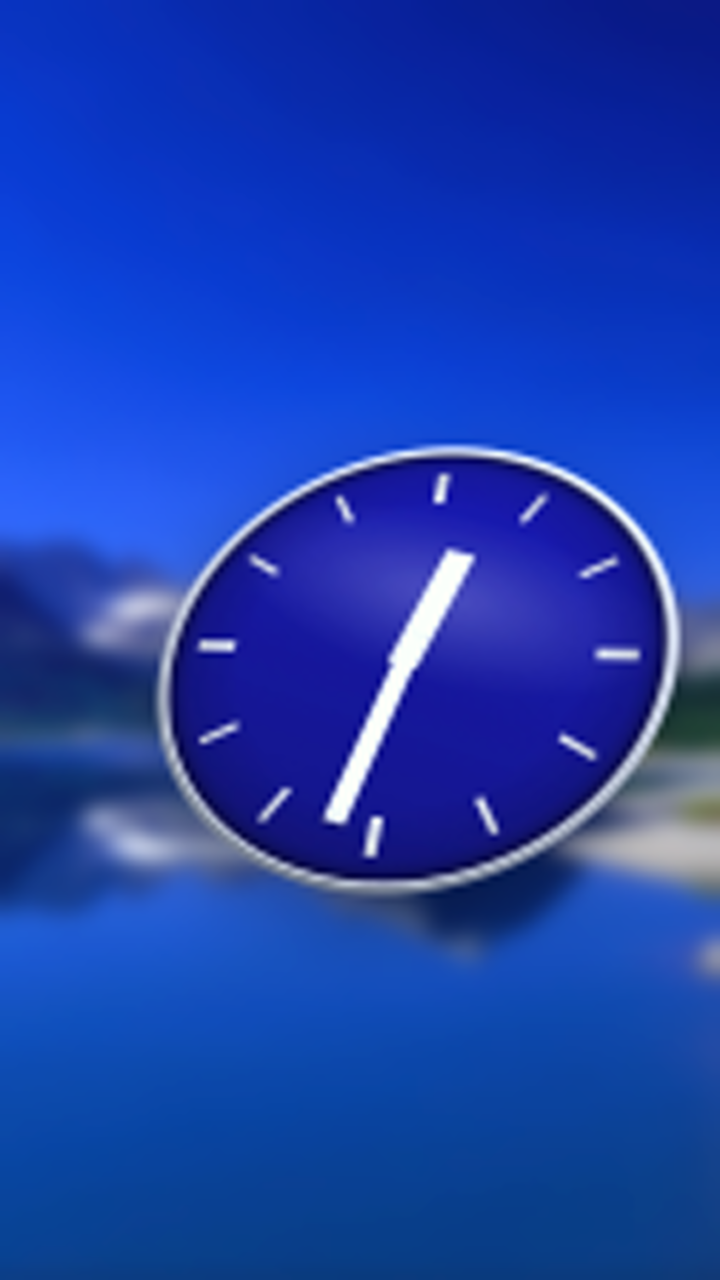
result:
12,32
